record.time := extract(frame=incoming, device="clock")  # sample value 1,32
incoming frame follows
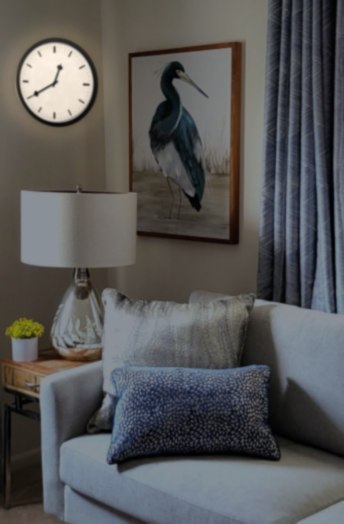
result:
12,40
